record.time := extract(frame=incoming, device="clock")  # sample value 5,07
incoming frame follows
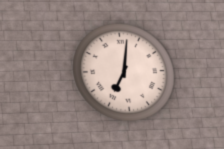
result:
7,02
